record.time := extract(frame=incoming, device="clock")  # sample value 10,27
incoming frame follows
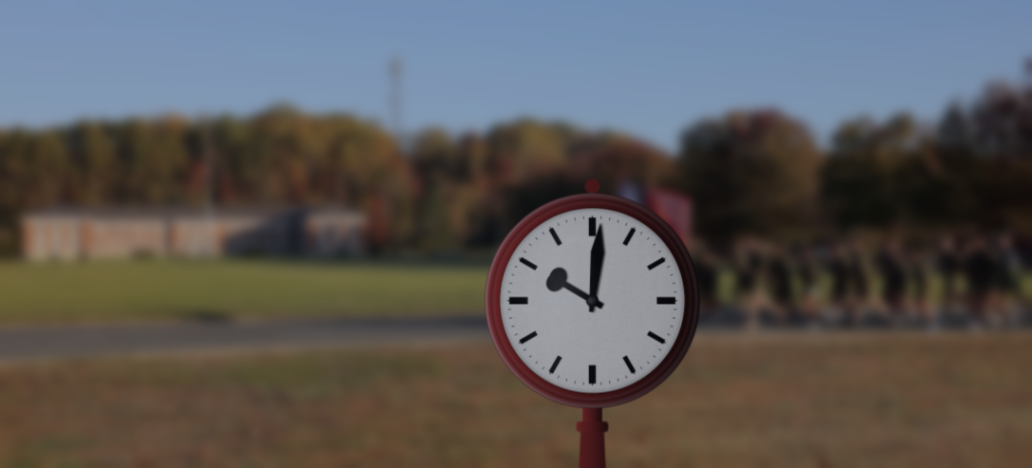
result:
10,01
